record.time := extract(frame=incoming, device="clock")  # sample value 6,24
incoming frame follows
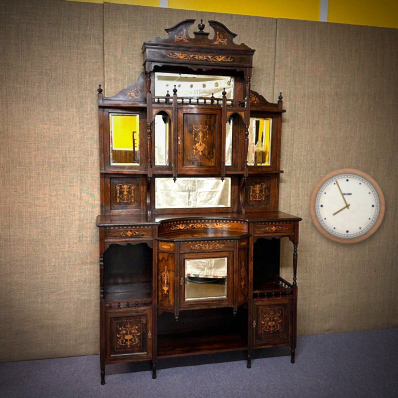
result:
7,56
